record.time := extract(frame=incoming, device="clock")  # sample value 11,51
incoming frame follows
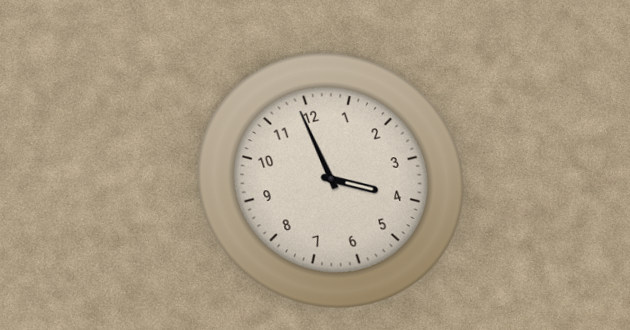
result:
3,59
